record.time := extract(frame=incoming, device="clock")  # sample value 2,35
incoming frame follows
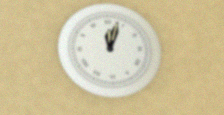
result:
12,03
